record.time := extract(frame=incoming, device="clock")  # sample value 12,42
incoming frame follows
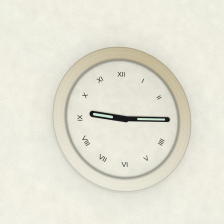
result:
9,15
